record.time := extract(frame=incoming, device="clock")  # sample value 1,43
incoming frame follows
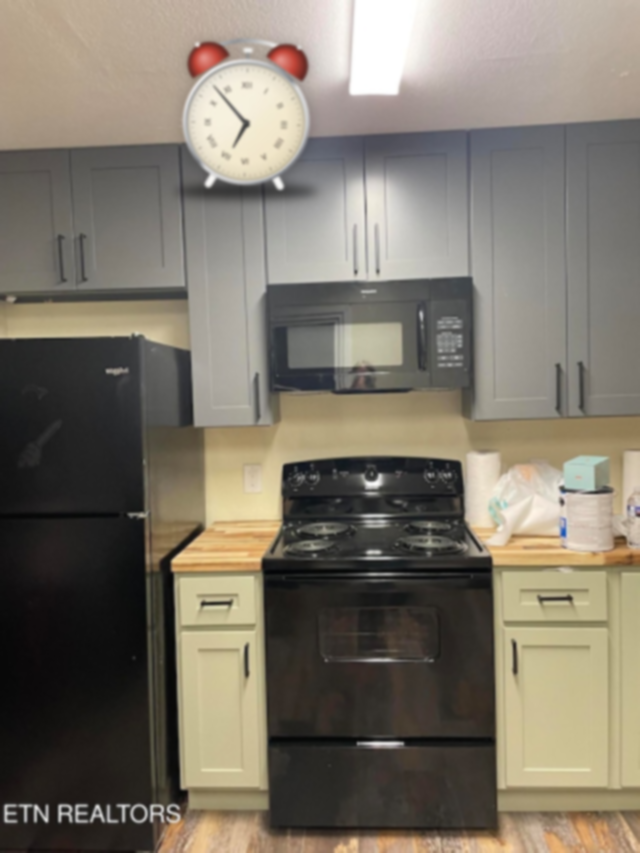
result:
6,53
